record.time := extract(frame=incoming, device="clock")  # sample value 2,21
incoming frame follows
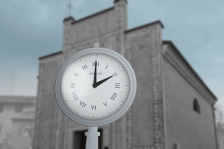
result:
2,00
